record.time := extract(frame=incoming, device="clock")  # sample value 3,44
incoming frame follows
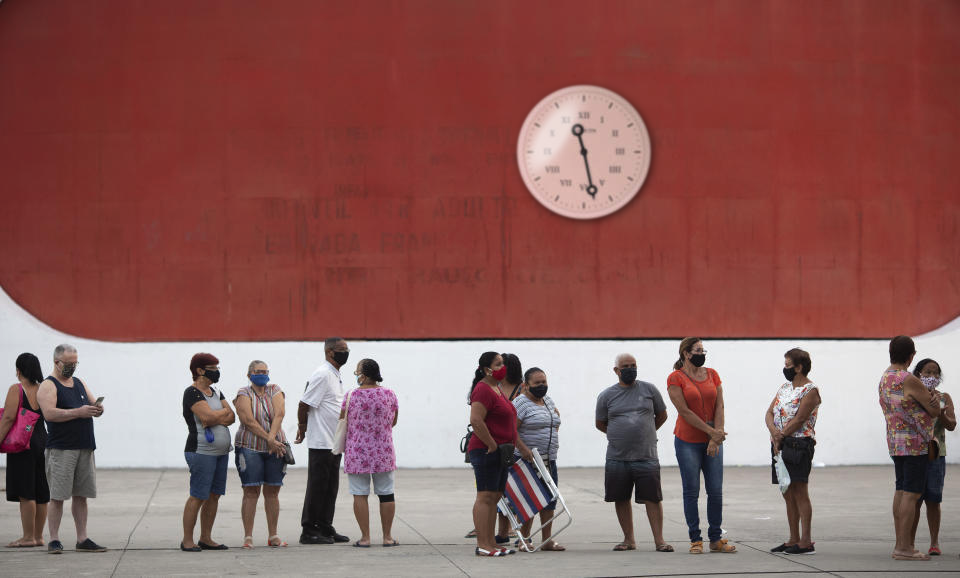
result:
11,28
